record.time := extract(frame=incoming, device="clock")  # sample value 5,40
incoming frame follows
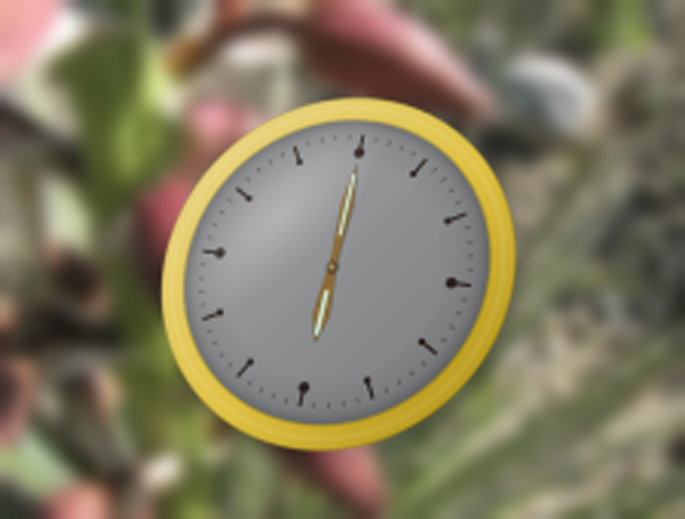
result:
6,00
